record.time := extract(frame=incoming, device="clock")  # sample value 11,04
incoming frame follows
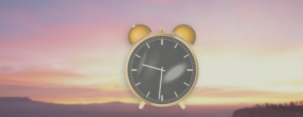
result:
9,31
